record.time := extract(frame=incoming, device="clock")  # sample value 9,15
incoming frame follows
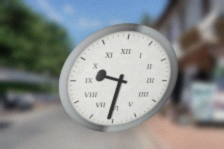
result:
9,31
